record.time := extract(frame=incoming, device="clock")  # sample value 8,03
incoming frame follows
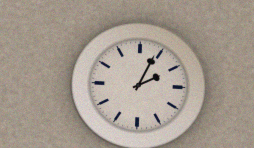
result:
2,04
